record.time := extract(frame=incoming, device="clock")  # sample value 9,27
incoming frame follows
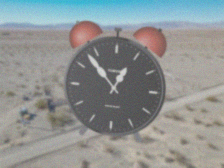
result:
12,53
